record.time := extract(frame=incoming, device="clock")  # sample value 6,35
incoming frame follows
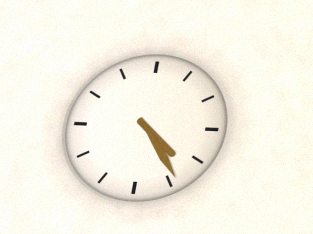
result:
4,24
